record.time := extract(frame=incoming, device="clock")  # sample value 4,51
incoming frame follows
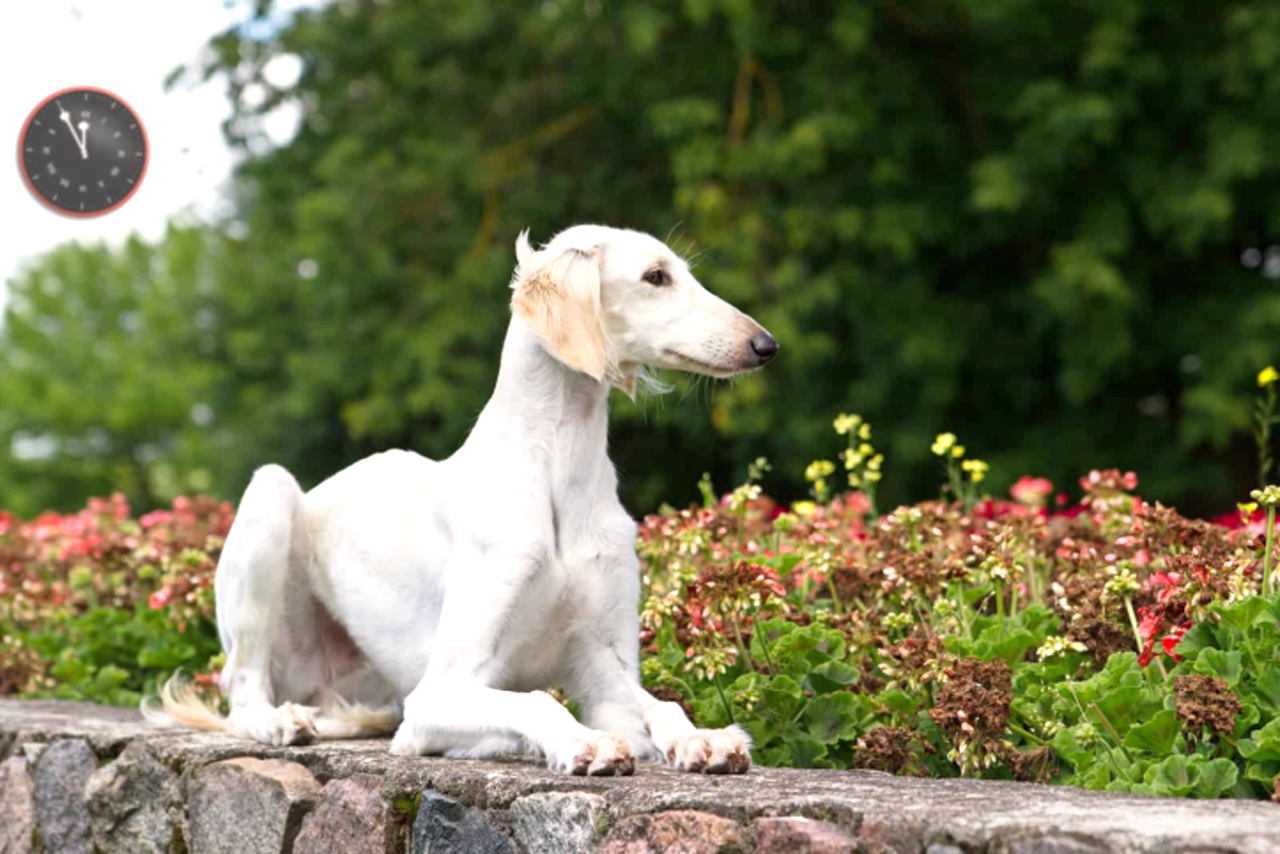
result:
11,55
